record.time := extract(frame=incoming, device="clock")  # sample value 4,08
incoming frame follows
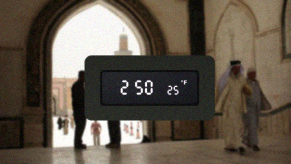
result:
2,50
